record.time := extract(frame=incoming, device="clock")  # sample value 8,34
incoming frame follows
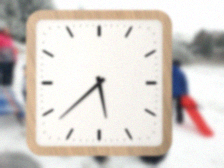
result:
5,38
